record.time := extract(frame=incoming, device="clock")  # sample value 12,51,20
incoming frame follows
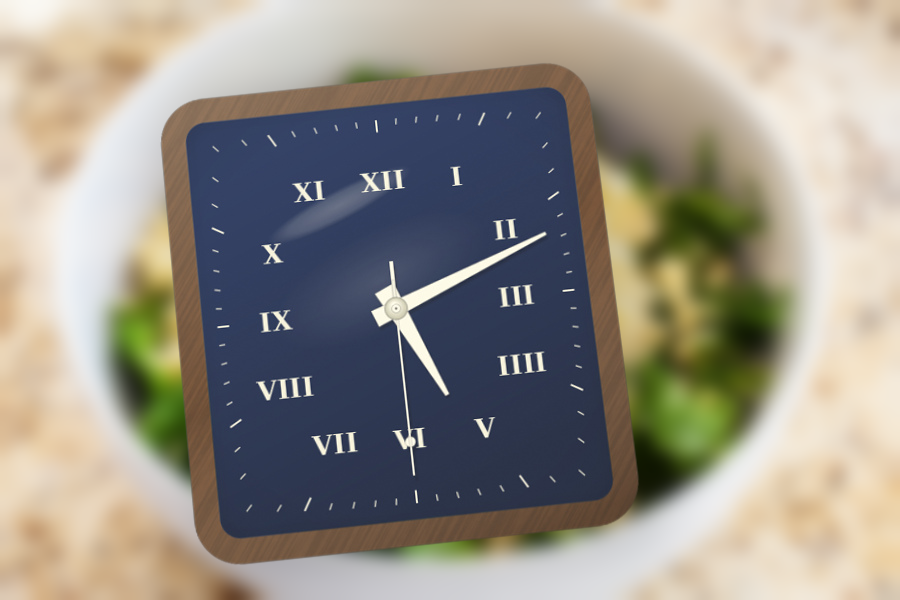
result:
5,11,30
